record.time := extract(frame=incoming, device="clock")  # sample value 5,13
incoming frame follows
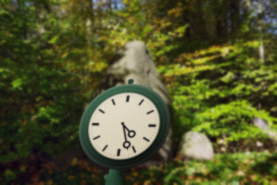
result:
4,27
